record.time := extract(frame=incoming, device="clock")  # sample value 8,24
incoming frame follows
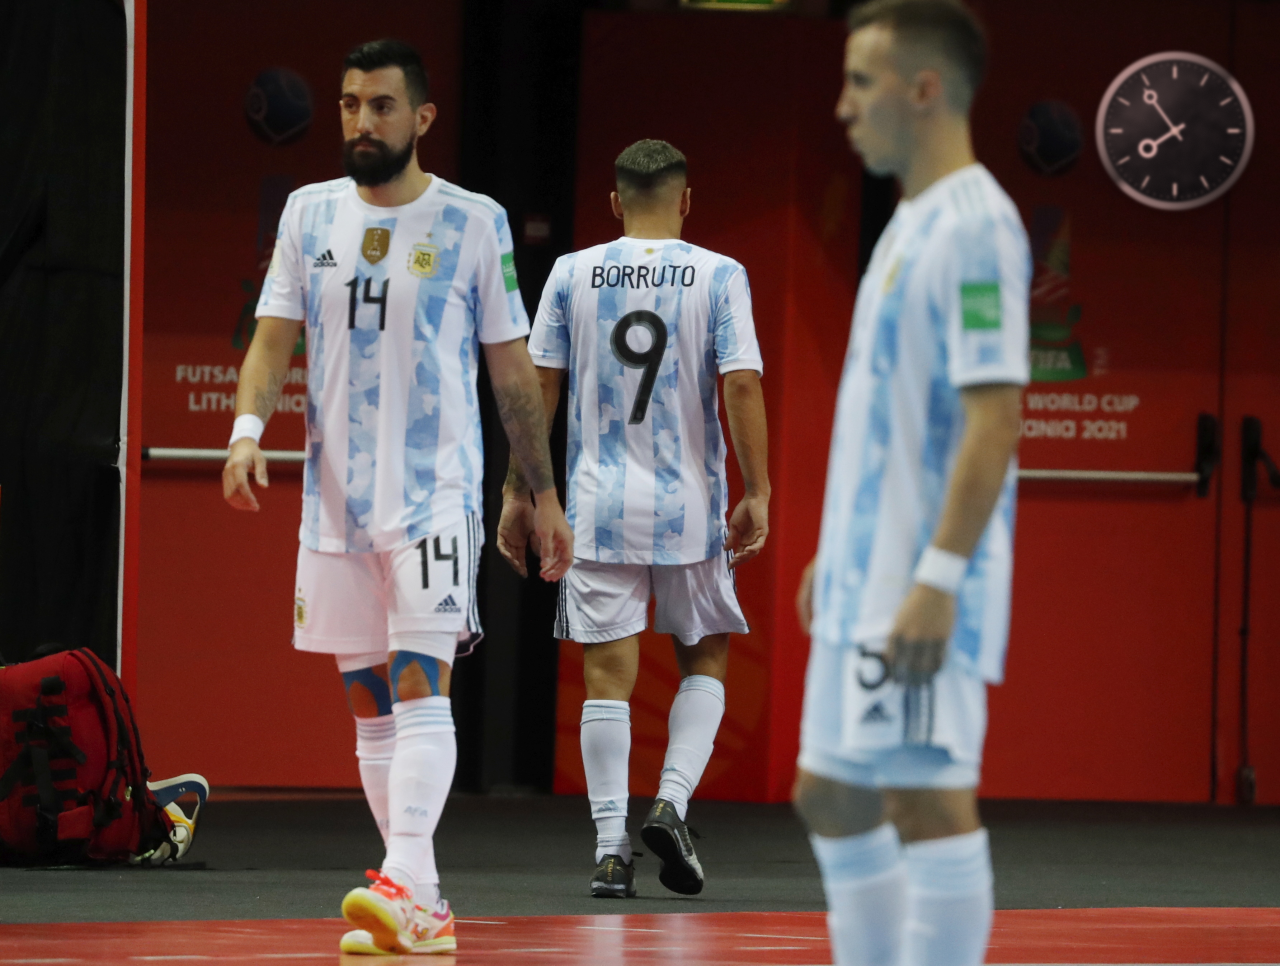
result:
7,54
